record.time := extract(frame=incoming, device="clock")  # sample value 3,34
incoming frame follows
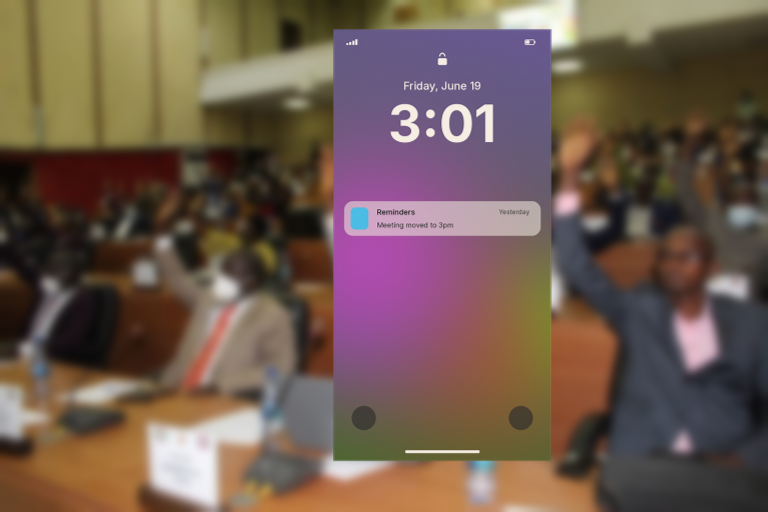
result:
3,01
